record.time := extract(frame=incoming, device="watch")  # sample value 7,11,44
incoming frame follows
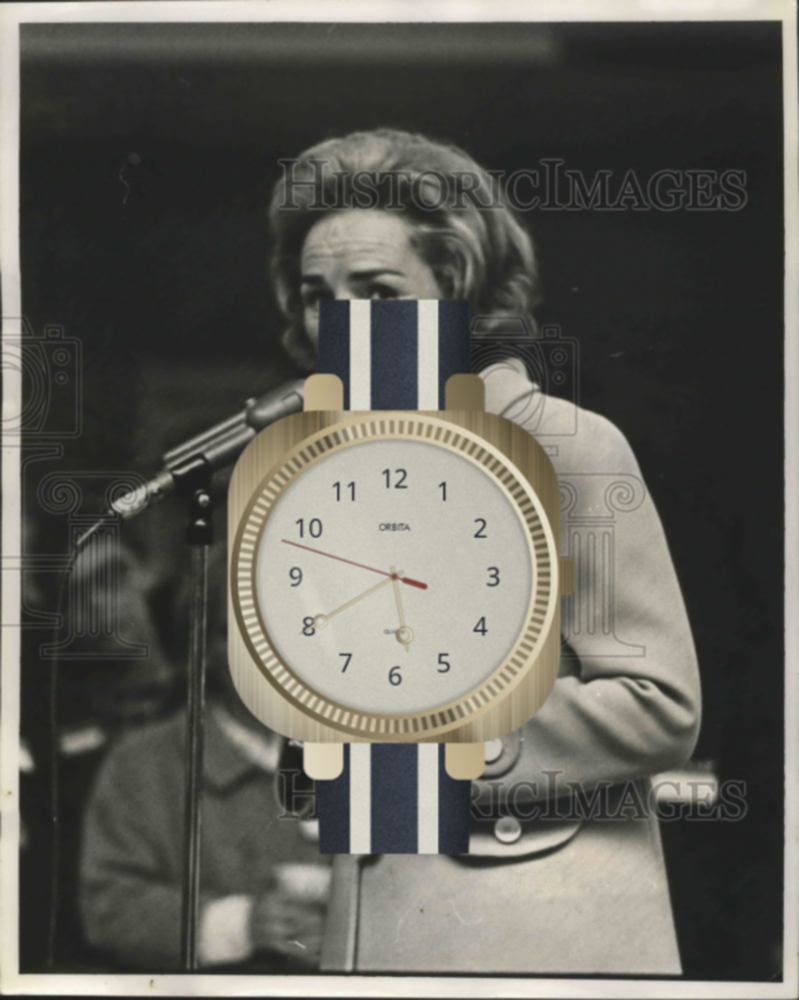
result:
5,39,48
